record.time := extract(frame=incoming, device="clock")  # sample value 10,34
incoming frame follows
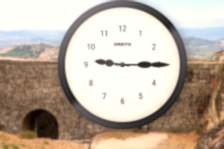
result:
9,15
